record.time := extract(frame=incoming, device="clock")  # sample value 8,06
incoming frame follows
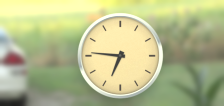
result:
6,46
